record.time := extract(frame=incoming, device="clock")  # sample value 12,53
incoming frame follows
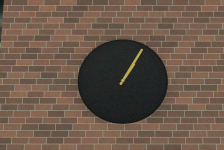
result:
1,05
